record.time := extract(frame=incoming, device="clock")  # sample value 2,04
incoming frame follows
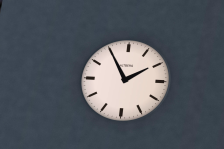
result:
1,55
